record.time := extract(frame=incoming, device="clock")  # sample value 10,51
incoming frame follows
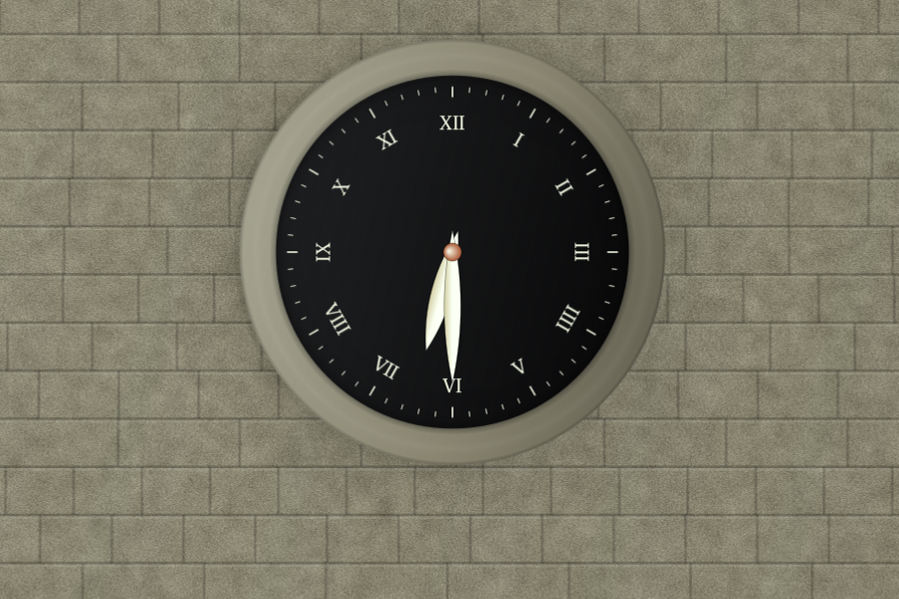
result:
6,30
